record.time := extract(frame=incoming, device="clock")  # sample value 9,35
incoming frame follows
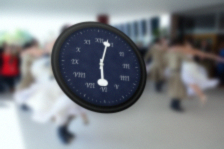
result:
6,03
